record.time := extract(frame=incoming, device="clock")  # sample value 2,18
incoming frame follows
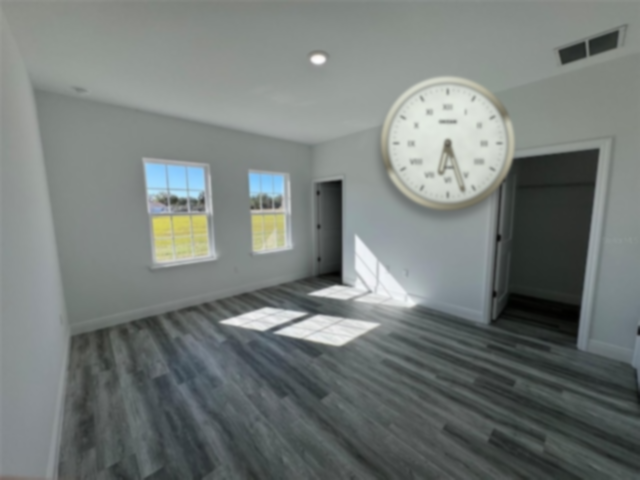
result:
6,27
